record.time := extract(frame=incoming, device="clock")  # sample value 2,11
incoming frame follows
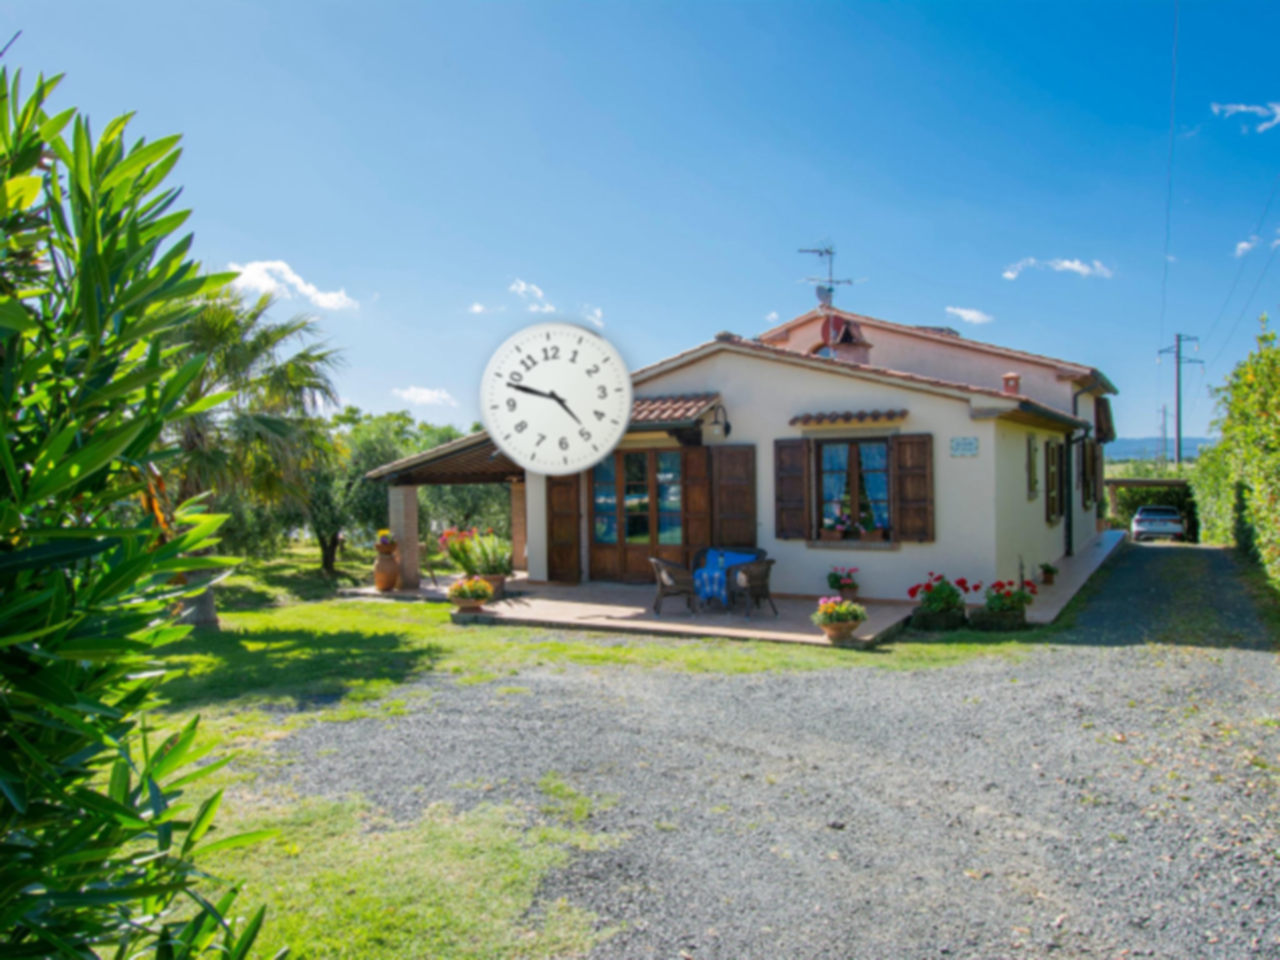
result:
4,49
